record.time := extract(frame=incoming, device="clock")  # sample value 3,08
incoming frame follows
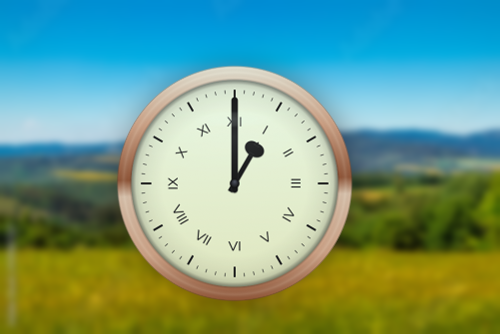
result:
1,00
